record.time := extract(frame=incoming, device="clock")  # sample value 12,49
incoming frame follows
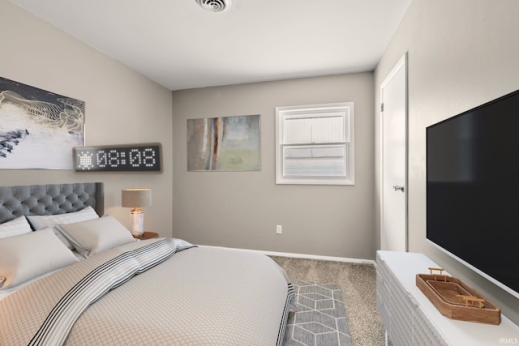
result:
8,08
